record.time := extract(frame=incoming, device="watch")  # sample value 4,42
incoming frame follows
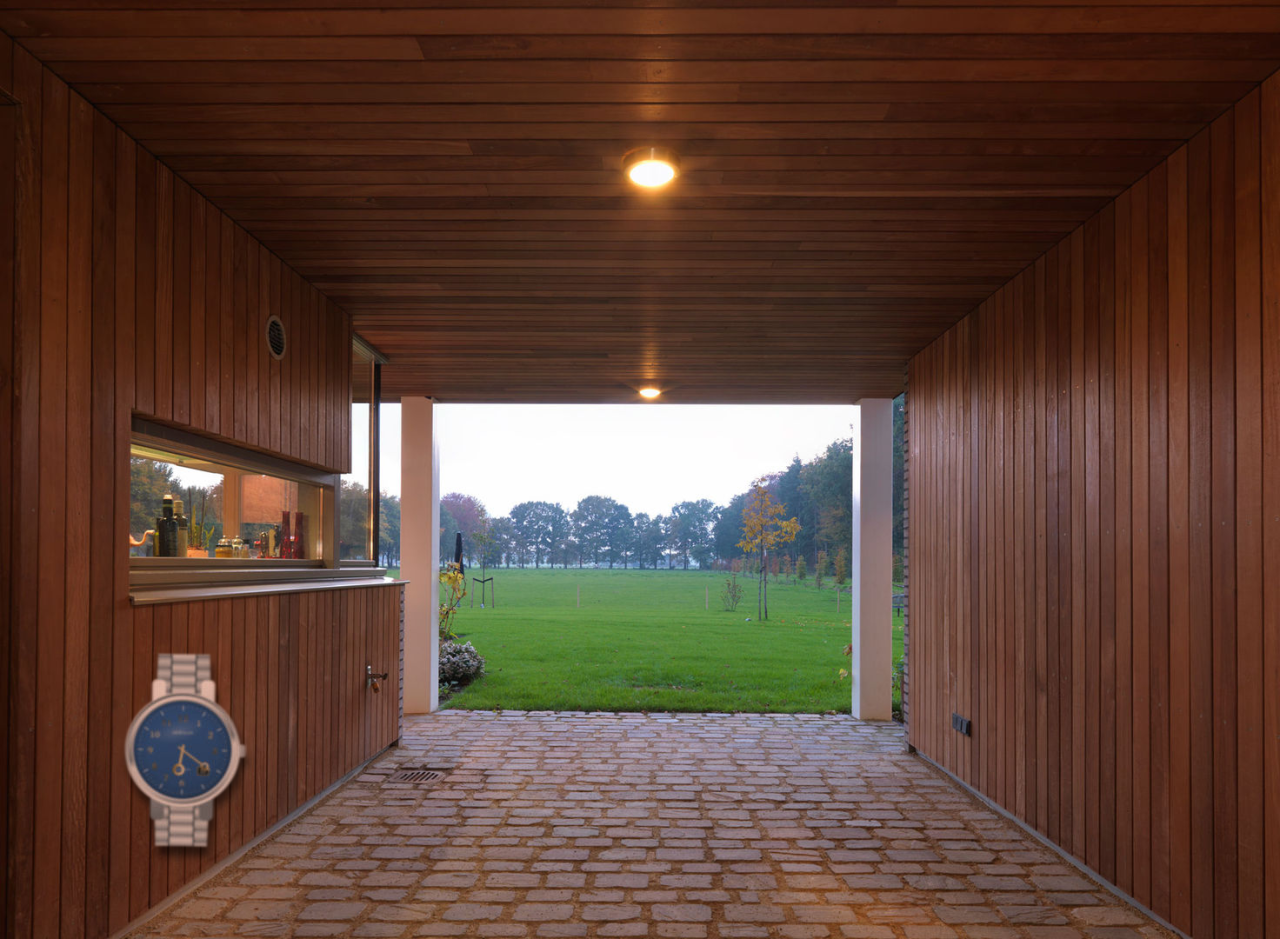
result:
6,21
